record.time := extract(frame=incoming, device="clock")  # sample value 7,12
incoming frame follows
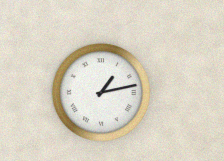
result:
1,13
